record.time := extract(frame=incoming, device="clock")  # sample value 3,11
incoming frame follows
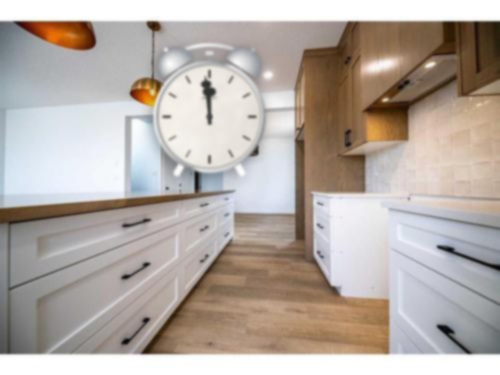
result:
11,59
